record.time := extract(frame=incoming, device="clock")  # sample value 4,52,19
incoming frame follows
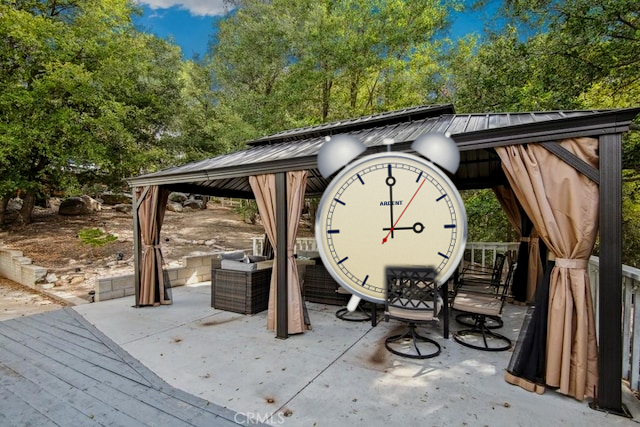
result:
3,00,06
